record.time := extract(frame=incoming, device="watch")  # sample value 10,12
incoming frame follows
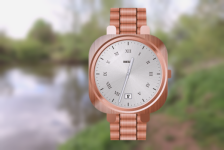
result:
12,33
